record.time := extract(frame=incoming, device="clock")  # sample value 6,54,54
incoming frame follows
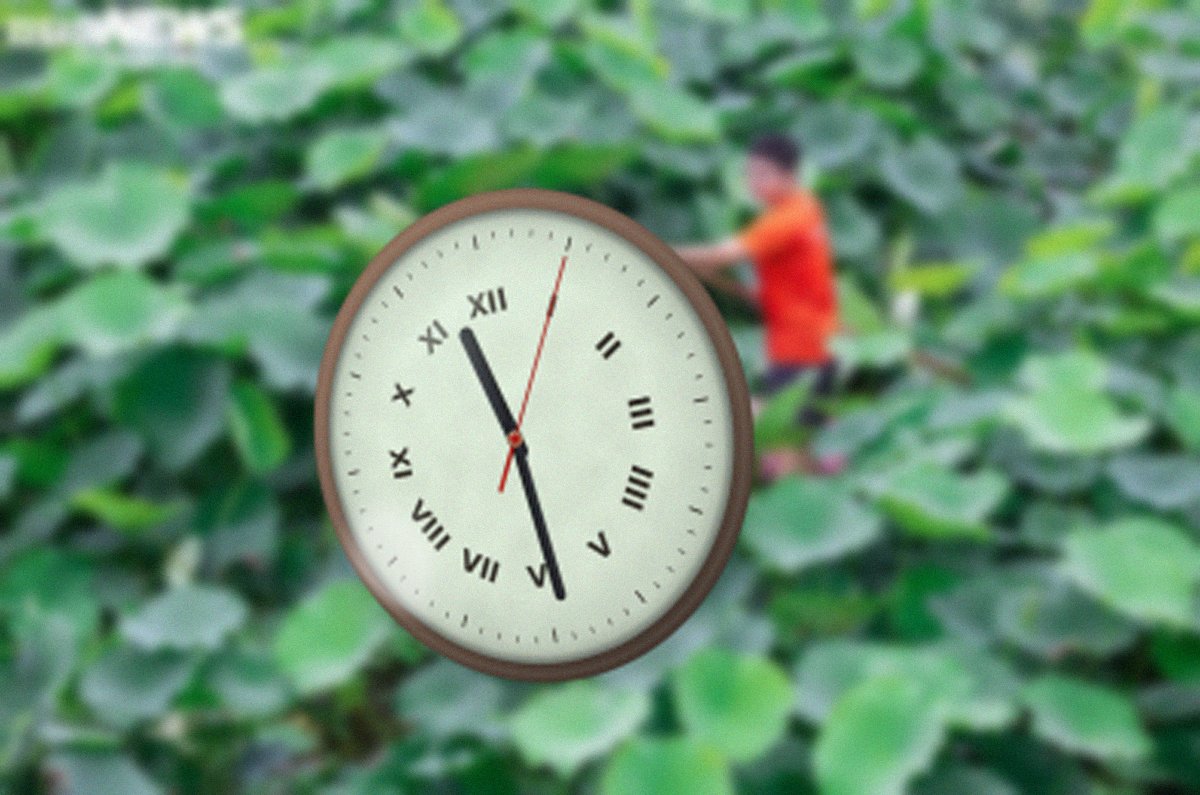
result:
11,29,05
